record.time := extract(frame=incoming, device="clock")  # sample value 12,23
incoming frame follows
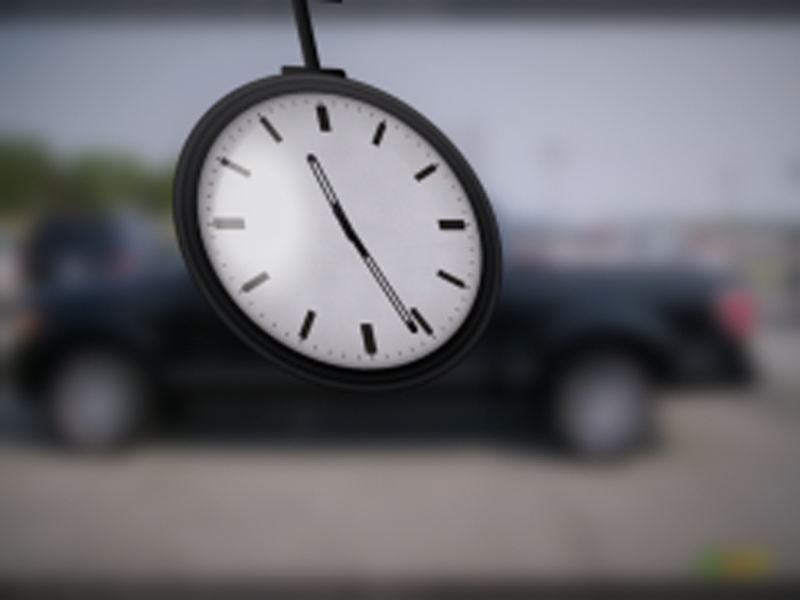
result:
11,26
